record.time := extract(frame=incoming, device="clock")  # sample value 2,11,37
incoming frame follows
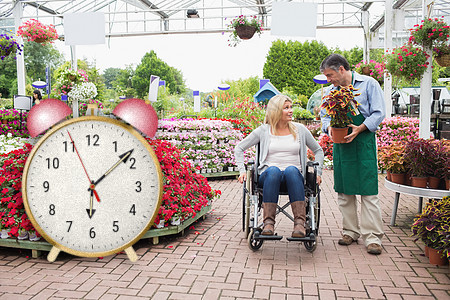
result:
6,07,56
